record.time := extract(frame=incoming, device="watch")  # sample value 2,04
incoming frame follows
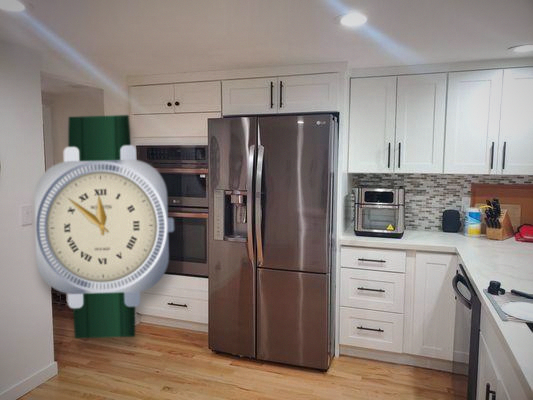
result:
11,52
